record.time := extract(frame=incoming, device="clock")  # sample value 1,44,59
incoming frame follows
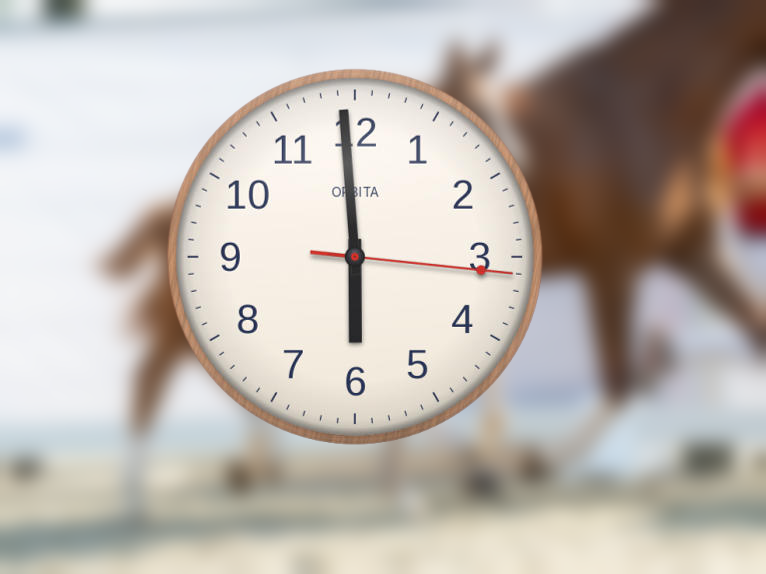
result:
5,59,16
